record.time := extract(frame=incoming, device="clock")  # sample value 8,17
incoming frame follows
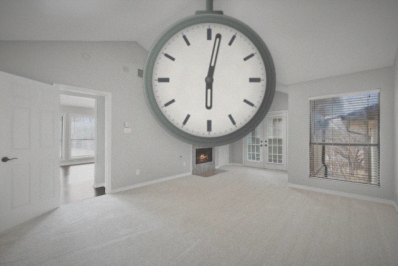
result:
6,02
